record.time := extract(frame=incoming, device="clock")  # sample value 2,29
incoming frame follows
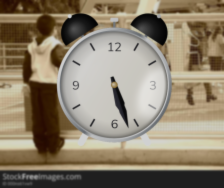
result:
5,27
